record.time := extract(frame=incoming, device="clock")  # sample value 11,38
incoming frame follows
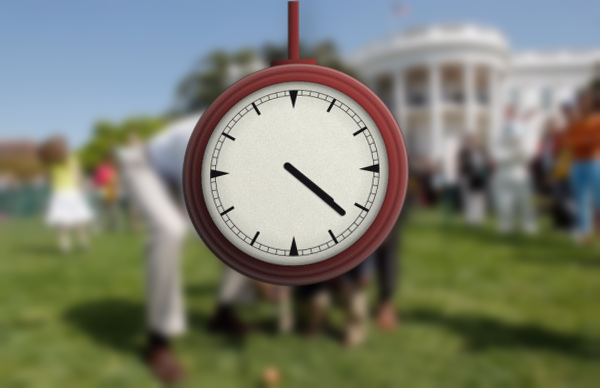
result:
4,22
